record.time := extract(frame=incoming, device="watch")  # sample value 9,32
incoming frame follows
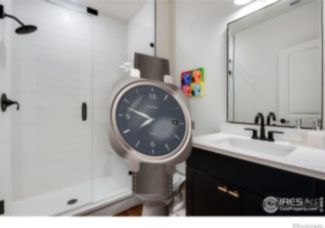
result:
7,48
